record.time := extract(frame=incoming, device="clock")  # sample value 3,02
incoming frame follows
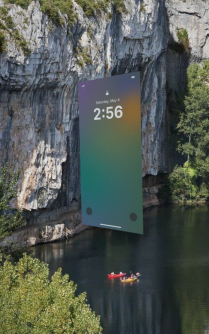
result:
2,56
